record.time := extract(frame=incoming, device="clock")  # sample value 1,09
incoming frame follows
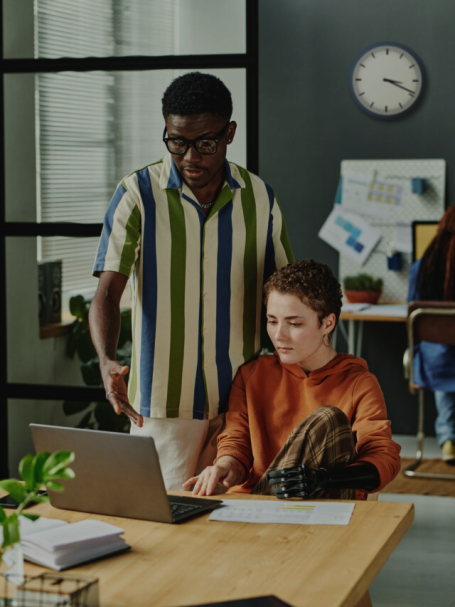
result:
3,19
